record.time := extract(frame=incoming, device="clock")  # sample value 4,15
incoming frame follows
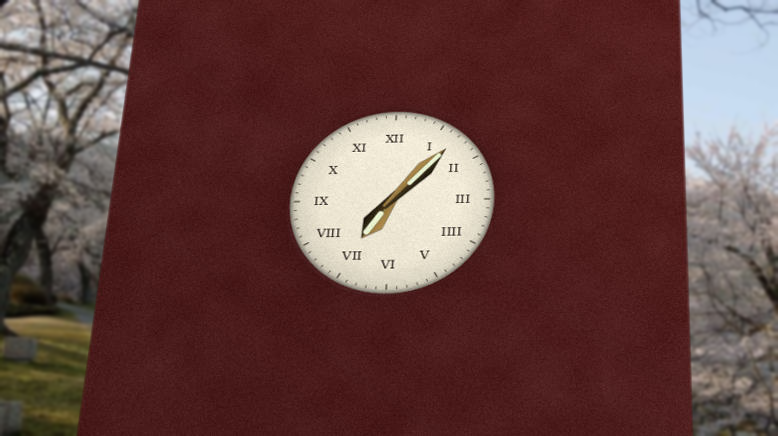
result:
7,07
